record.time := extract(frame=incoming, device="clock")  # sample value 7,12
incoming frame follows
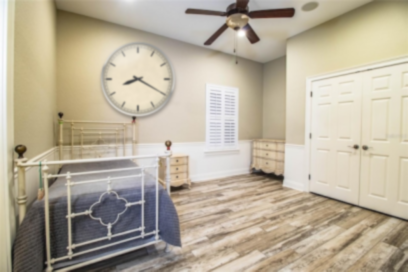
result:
8,20
